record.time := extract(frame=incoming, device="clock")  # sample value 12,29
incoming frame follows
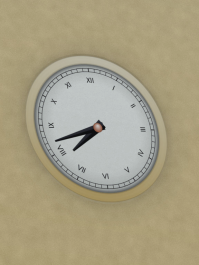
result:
7,42
